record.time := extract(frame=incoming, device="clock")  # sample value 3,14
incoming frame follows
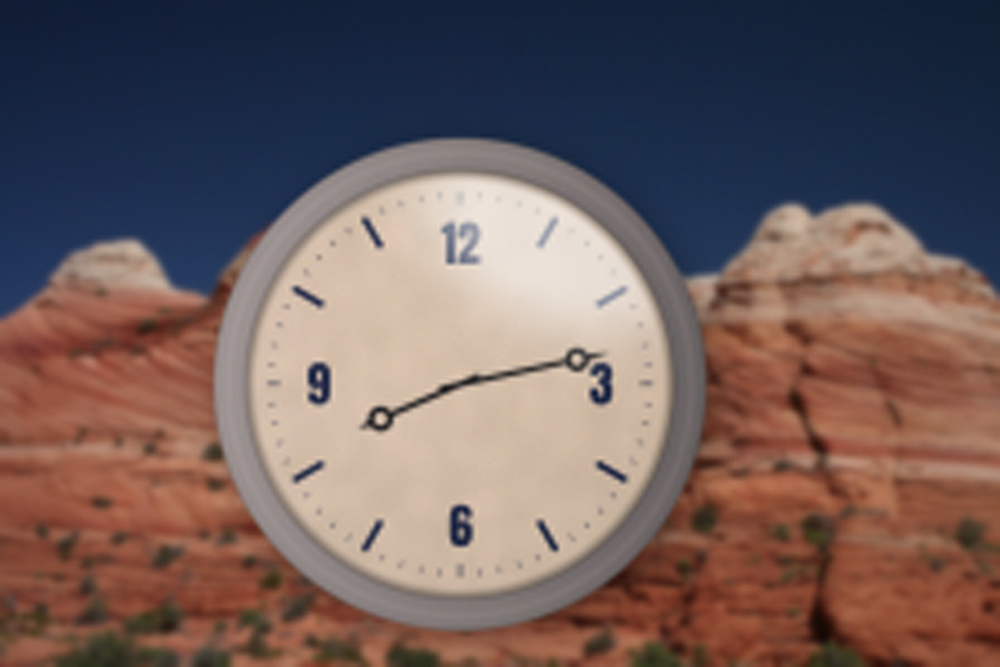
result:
8,13
